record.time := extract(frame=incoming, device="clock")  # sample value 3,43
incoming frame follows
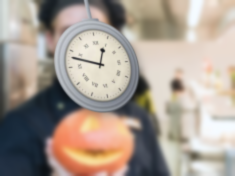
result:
12,48
